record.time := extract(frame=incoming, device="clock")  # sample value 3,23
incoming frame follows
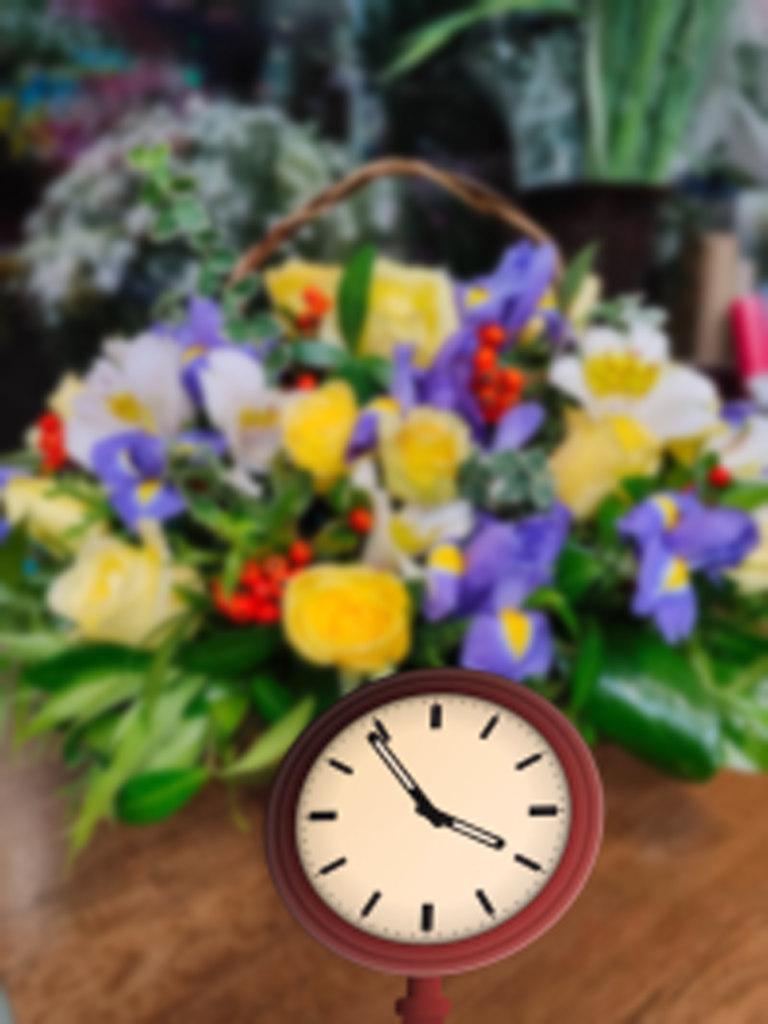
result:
3,54
